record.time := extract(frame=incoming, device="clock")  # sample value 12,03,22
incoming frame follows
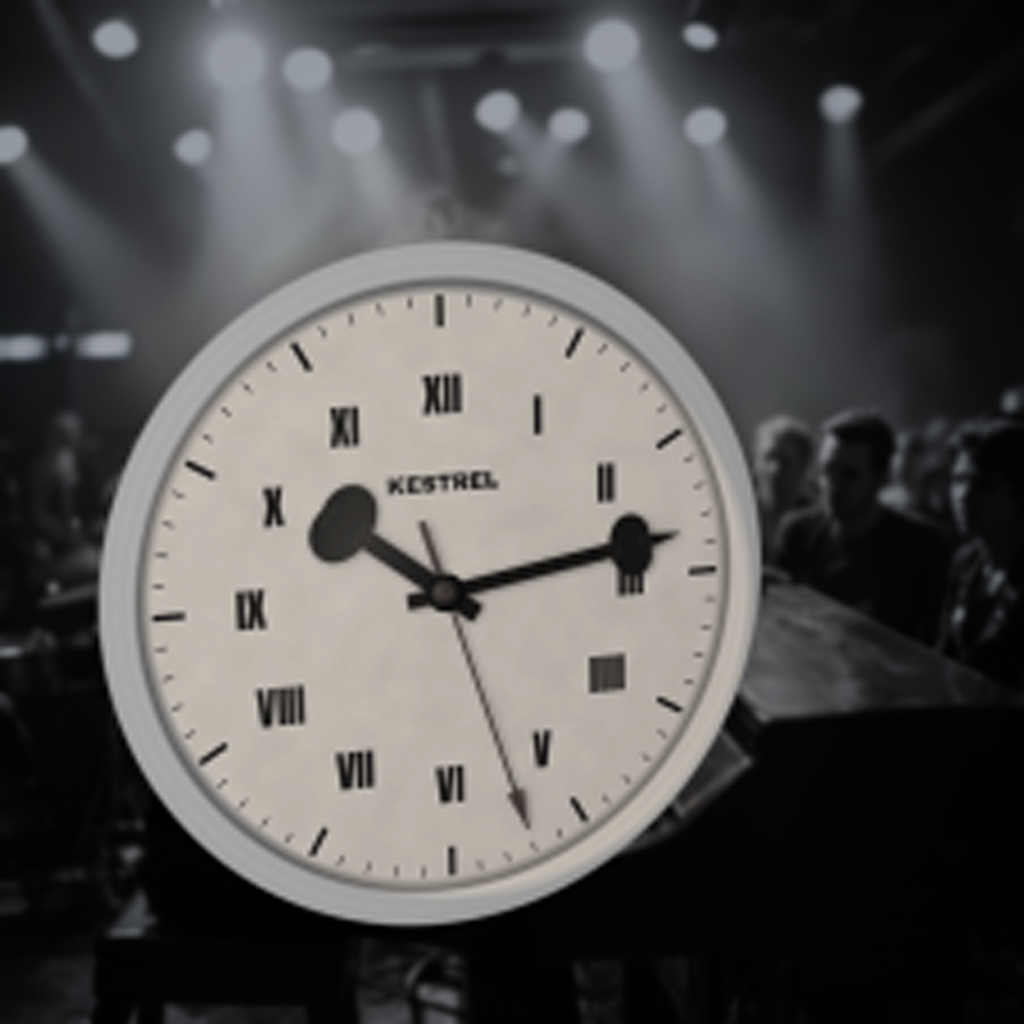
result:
10,13,27
